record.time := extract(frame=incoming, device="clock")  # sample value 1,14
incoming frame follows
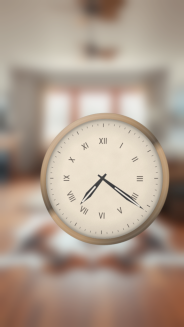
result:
7,21
